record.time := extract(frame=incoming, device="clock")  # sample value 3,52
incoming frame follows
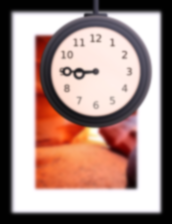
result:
8,45
